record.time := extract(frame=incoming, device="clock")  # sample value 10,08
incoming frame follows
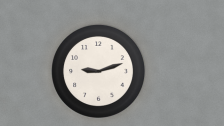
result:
9,12
